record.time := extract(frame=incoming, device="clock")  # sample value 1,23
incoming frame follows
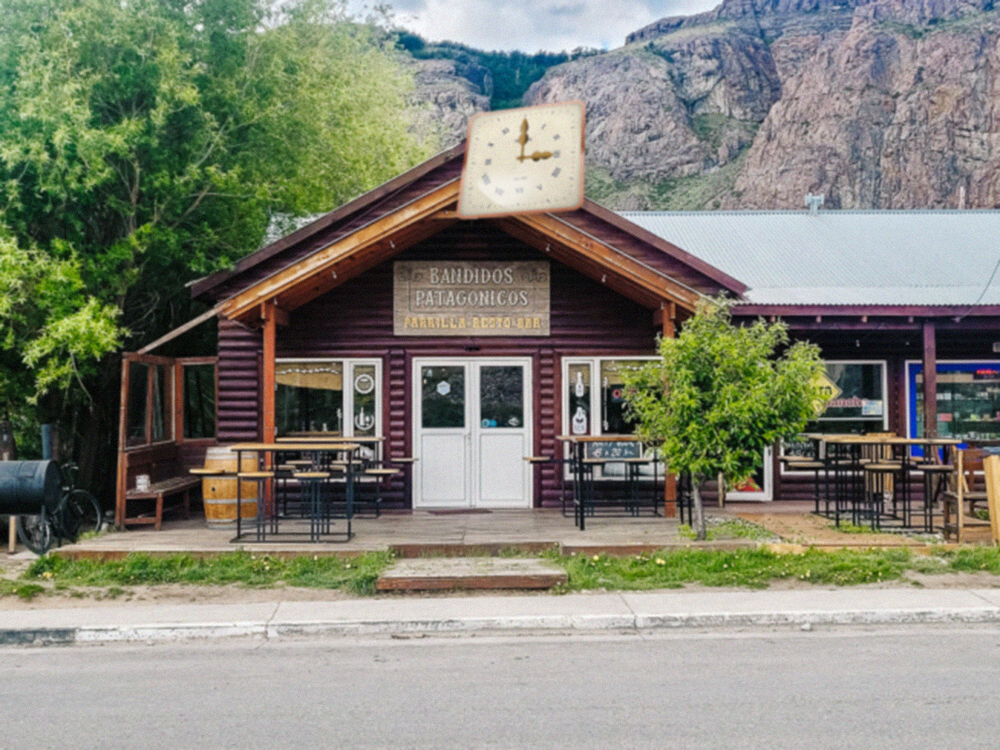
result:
3,00
